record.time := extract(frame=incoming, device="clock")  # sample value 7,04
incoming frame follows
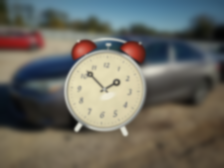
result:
1,52
